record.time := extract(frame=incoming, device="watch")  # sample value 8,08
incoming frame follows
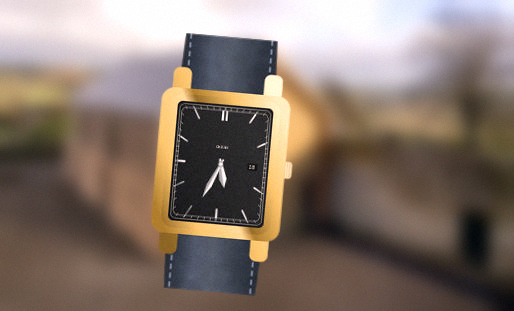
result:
5,34
